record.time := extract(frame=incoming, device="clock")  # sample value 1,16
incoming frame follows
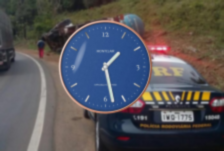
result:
1,28
